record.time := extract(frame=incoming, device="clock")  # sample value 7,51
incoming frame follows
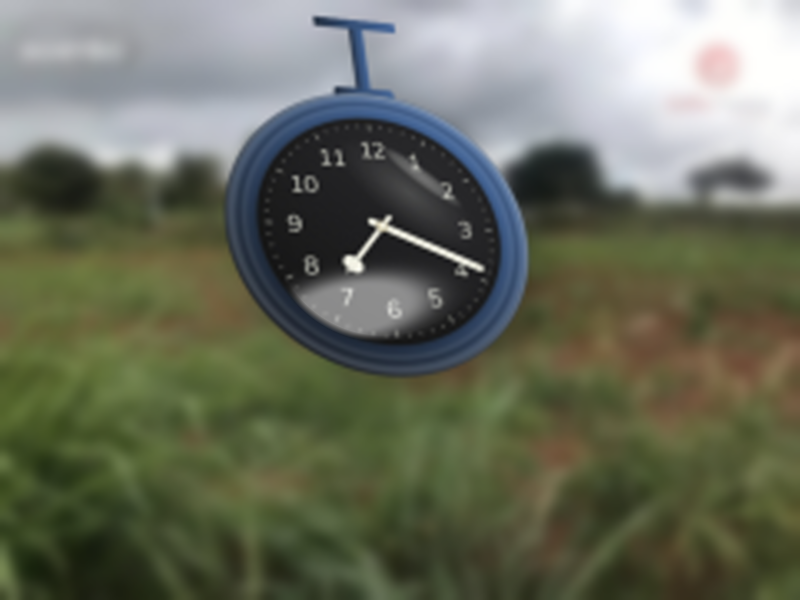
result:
7,19
